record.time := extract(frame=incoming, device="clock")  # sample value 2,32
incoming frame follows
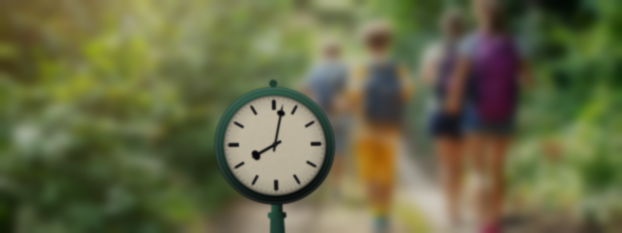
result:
8,02
